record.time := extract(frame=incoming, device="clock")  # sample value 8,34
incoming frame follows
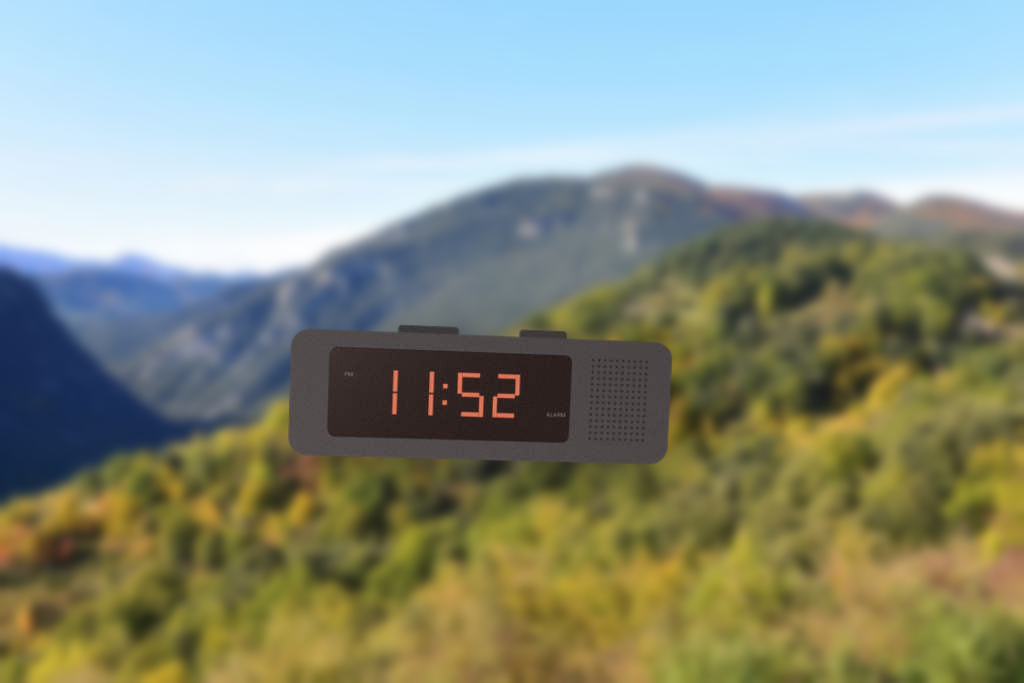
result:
11,52
